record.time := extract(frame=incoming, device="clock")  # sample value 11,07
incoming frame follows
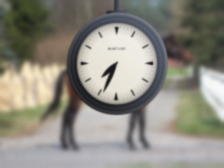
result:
7,34
